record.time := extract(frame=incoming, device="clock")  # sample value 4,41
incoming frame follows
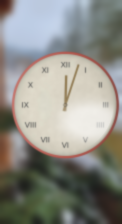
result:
12,03
